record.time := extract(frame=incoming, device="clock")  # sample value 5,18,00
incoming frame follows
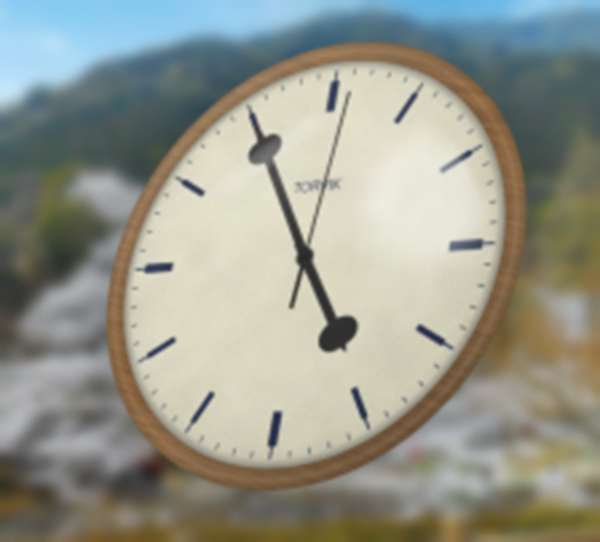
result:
4,55,01
